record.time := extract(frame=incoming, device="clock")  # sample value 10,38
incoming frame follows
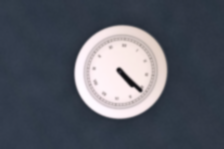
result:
4,21
